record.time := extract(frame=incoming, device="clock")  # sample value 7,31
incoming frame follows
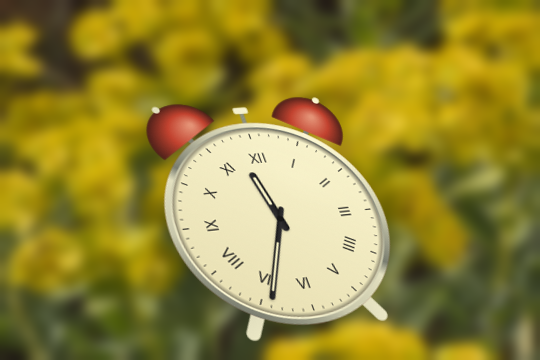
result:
11,34
